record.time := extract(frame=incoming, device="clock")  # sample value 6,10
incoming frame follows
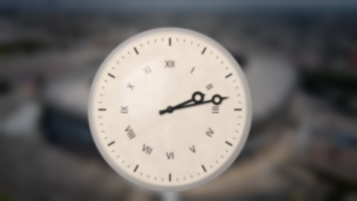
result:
2,13
